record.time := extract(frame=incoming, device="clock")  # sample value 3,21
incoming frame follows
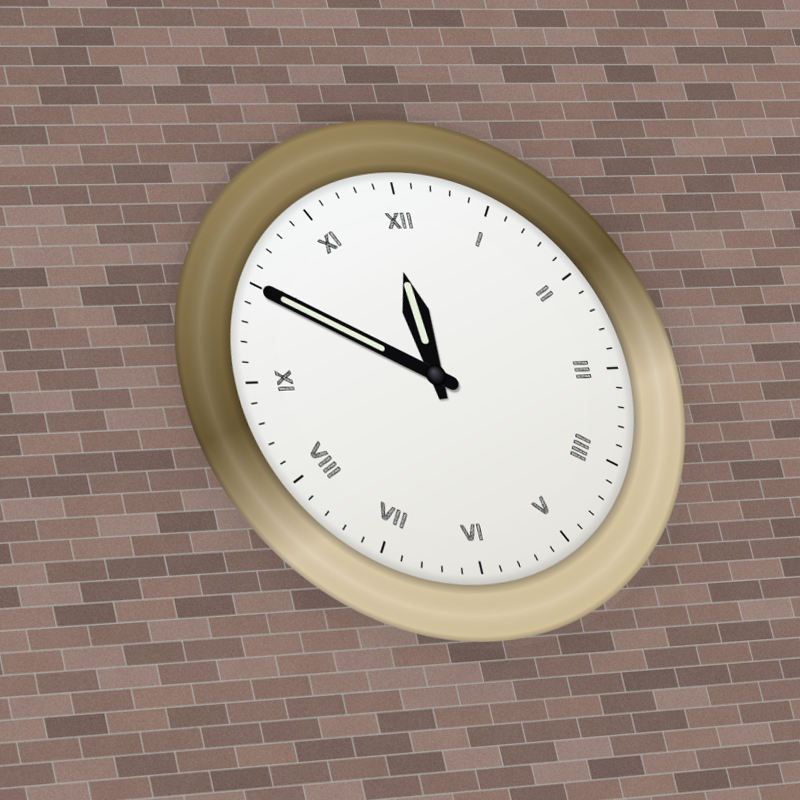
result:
11,50
